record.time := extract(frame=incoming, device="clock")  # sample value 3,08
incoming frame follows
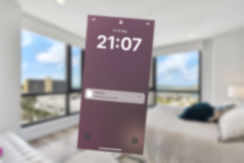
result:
21,07
